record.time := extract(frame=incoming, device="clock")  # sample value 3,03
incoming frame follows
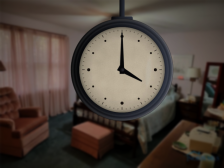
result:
4,00
